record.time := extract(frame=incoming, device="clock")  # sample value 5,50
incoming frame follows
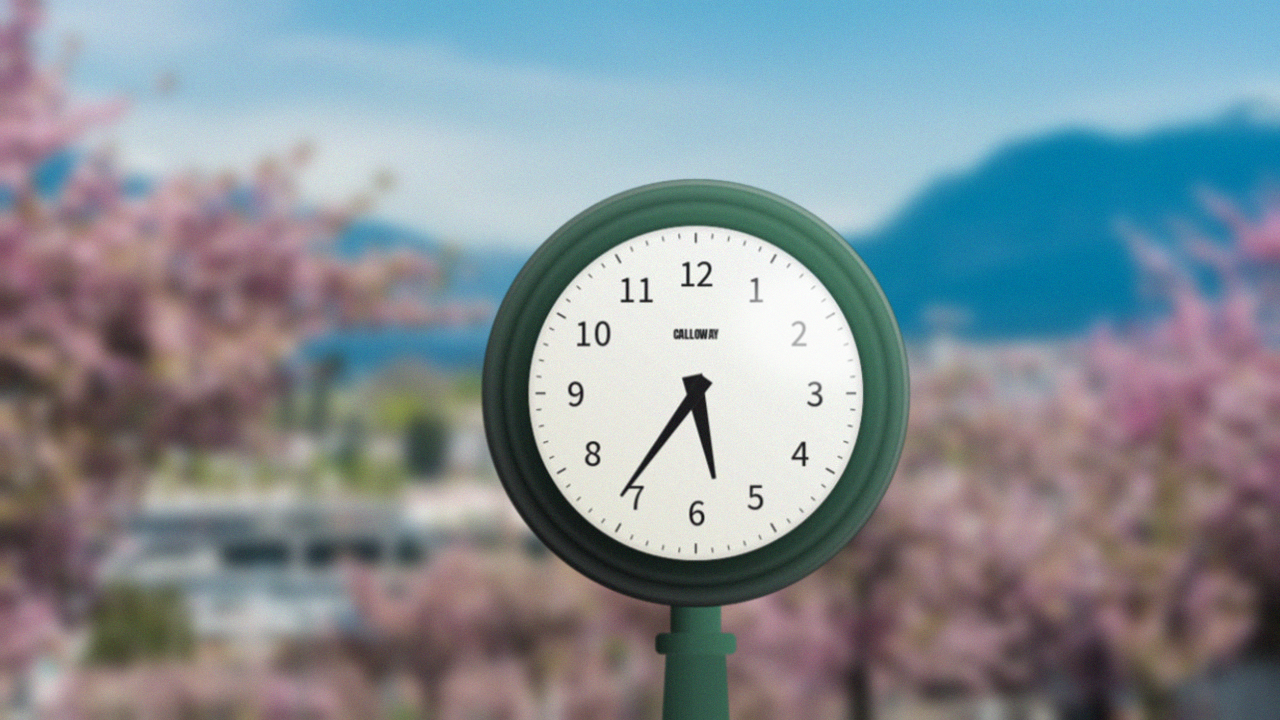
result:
5,36
